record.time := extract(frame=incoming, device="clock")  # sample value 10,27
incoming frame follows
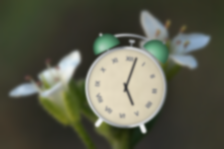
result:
5,02
